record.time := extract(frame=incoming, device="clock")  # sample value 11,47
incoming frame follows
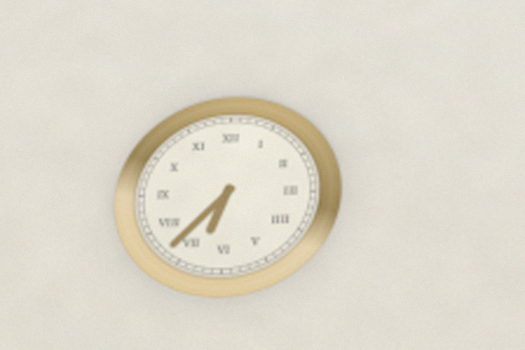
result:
6,37
